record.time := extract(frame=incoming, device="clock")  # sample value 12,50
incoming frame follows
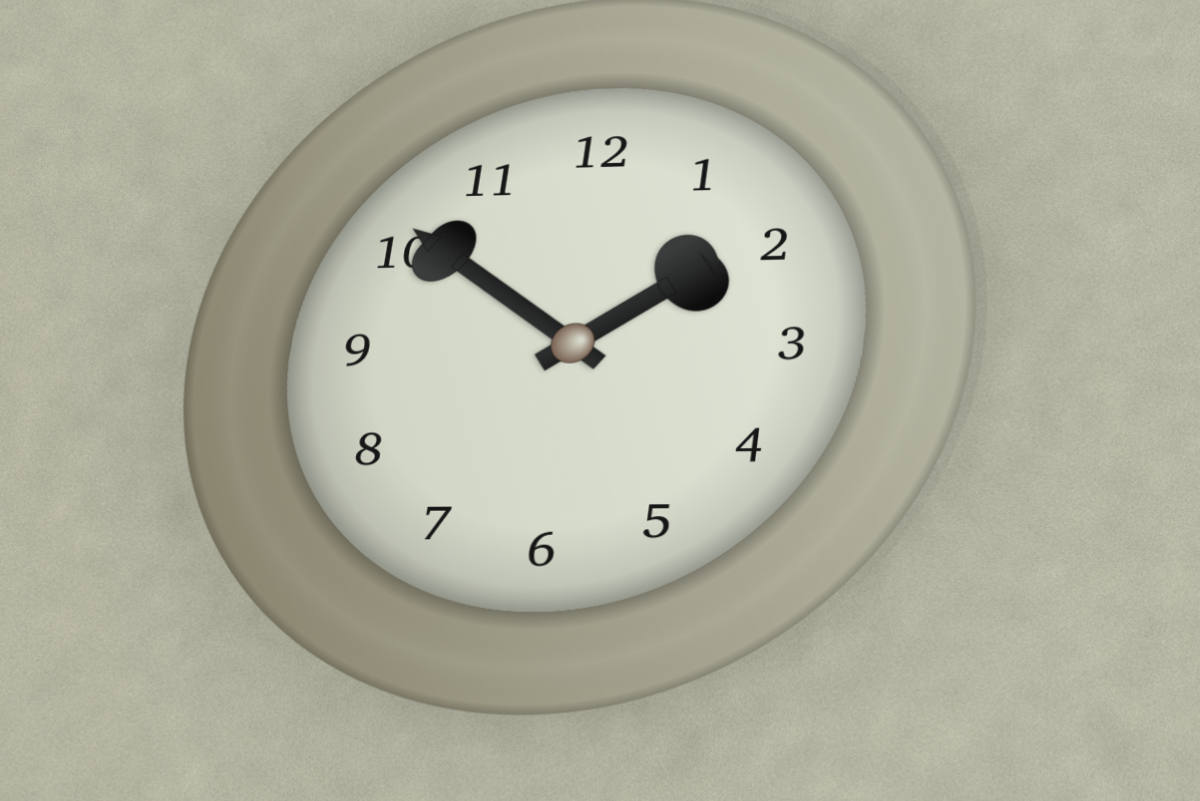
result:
1,51
